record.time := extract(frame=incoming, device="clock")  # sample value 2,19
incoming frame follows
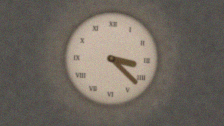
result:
3,22
